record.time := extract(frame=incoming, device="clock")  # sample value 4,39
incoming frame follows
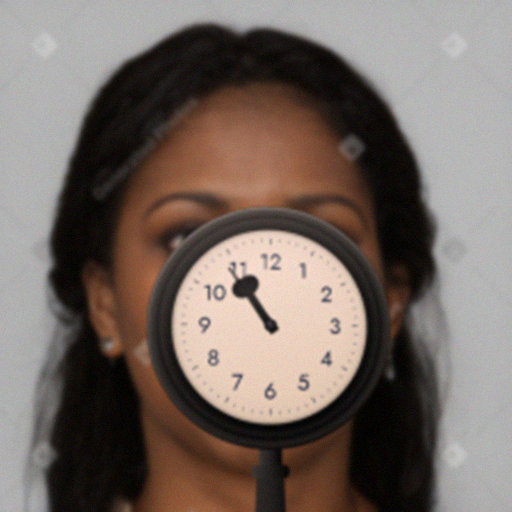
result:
10,54
